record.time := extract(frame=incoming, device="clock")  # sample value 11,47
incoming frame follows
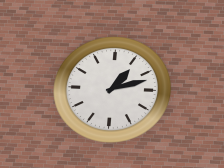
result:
1,12
